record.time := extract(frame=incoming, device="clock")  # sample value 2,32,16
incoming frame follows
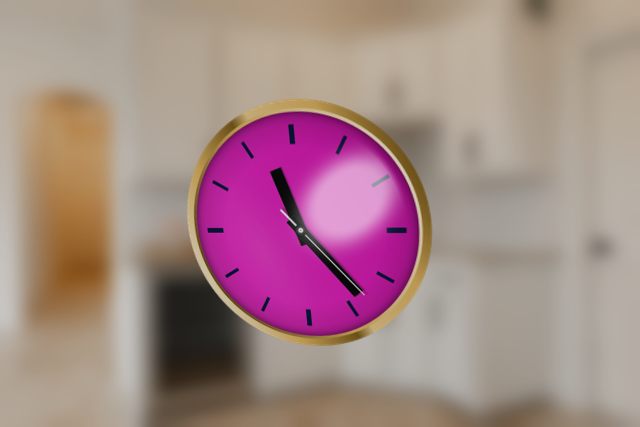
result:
11,23,23
